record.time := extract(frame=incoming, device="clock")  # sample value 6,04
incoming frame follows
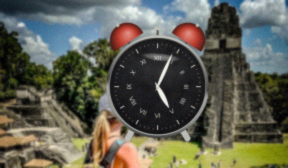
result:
5,04
